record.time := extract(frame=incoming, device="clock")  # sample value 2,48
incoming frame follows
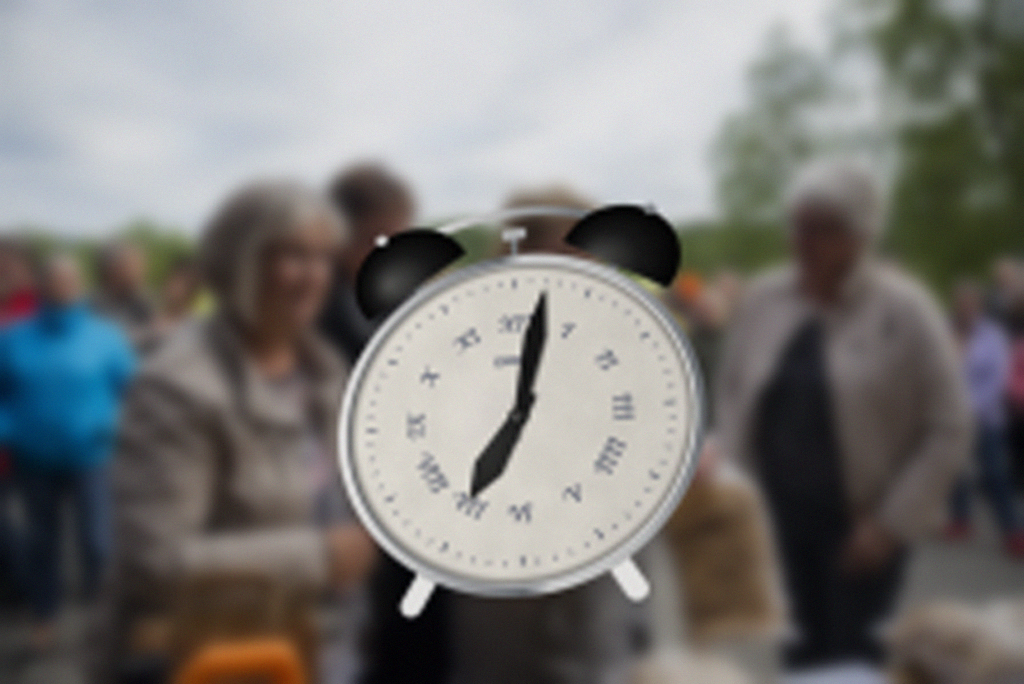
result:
7,02
